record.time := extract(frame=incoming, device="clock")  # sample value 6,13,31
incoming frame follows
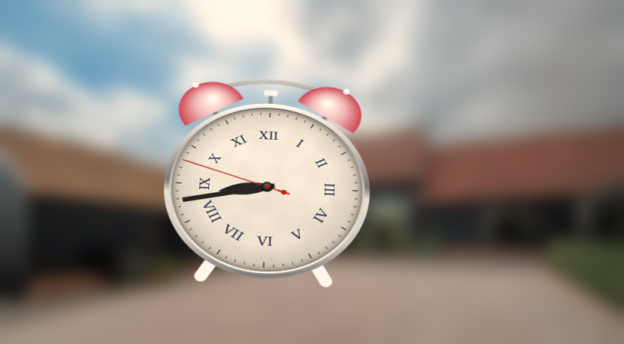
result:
8,42,48
